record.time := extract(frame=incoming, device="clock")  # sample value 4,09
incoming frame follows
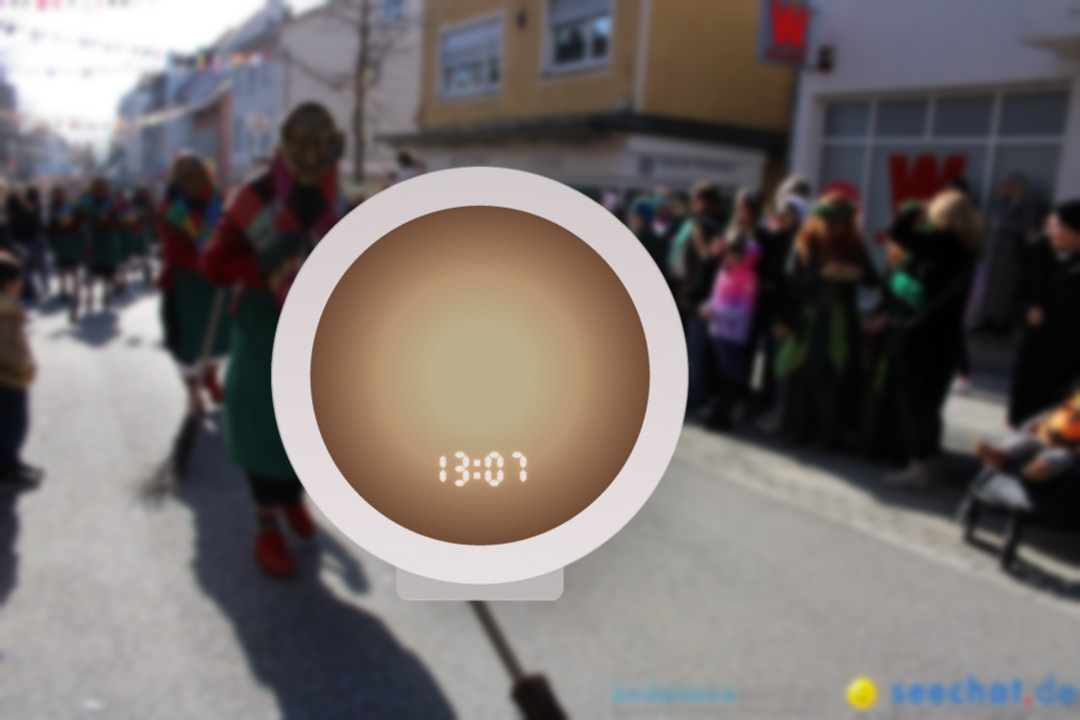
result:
13,07
